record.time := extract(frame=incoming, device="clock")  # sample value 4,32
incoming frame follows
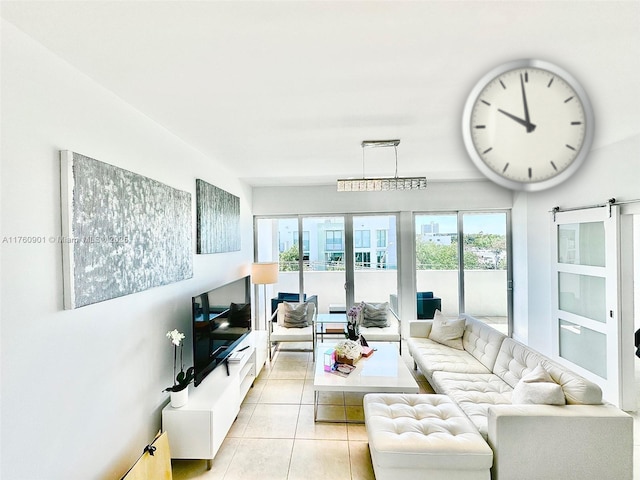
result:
9,59
